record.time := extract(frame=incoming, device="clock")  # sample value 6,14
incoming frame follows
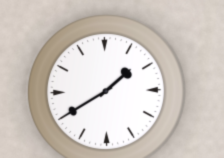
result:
1,40
